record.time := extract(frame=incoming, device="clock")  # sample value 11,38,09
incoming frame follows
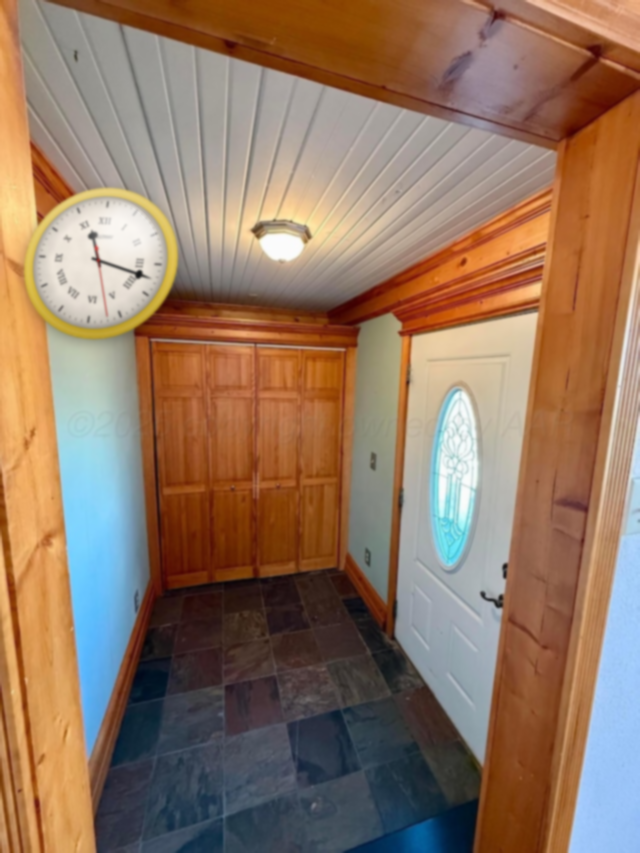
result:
11,17,27
